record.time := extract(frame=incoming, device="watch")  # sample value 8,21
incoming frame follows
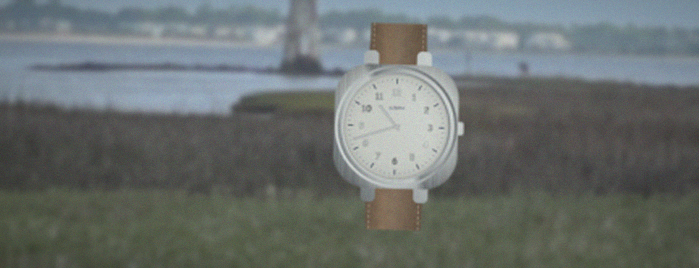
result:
10,42
